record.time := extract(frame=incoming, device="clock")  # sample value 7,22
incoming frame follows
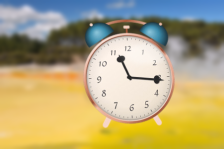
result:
11,16
